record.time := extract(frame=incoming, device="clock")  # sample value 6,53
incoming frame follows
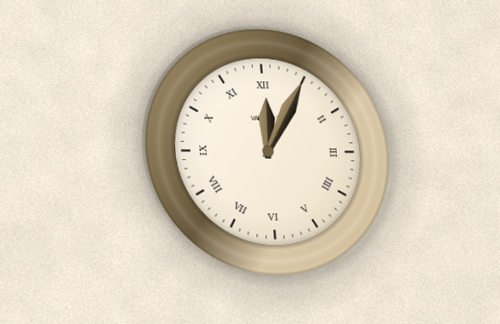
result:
12,05
